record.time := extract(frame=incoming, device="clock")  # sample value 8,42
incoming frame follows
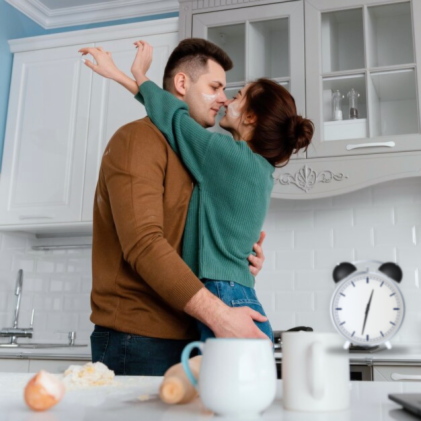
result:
12,32
